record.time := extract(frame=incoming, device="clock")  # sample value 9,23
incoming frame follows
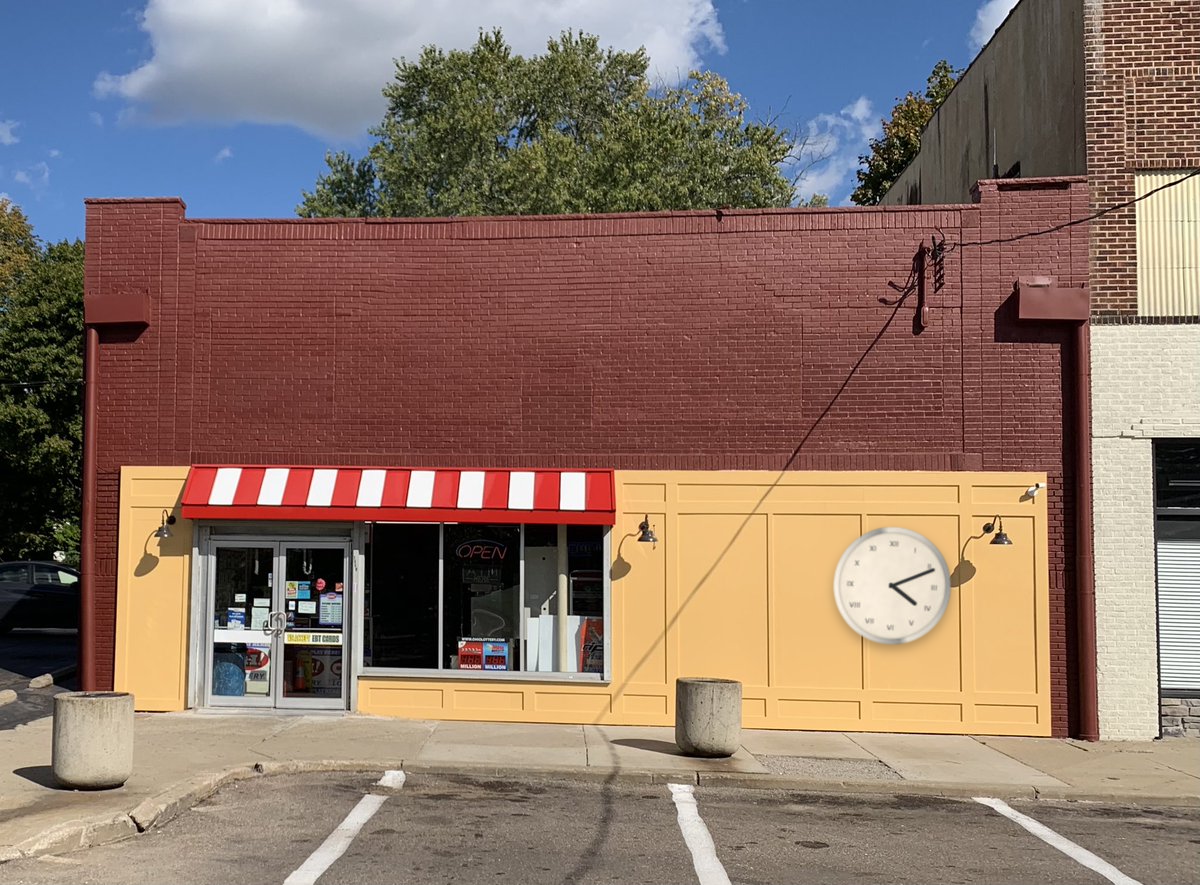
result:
4,11
